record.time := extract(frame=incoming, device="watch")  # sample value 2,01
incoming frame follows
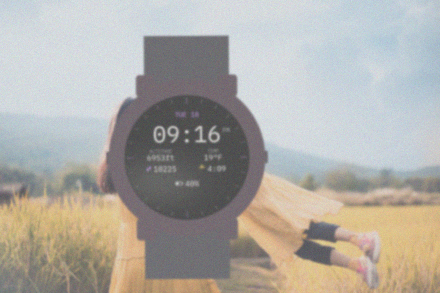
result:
9,16
